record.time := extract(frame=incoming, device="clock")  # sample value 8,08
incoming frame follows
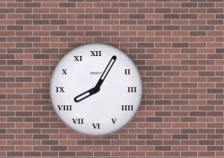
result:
8,05
